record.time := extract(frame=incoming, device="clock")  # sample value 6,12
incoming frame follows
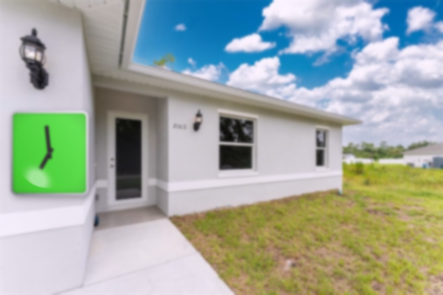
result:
6,59
